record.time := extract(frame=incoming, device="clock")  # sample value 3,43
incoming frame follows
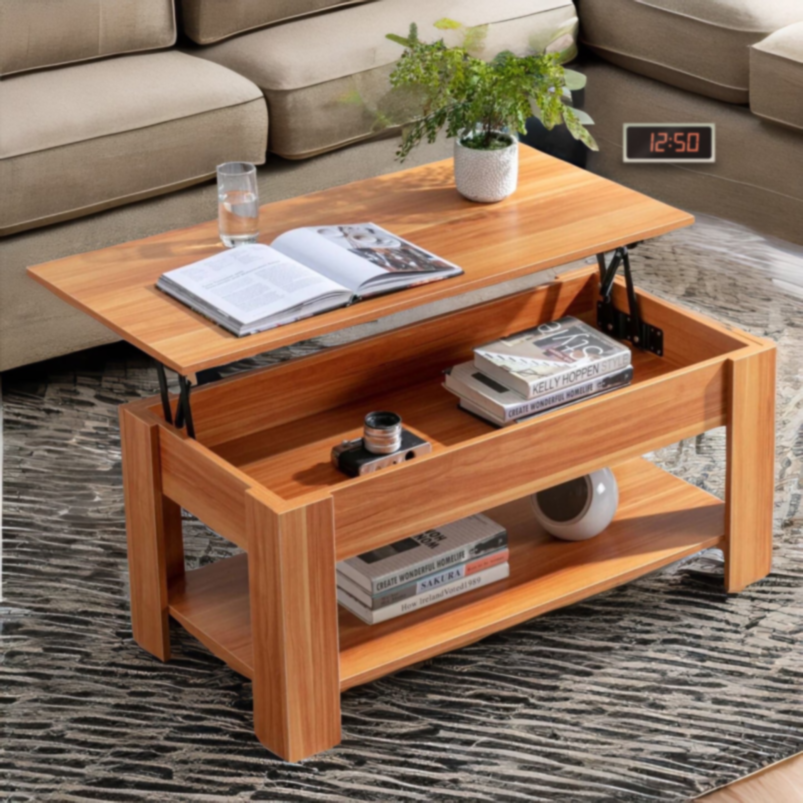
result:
12,50
